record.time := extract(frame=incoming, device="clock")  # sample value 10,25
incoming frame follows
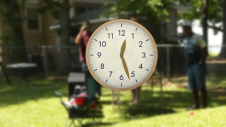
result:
12,27
